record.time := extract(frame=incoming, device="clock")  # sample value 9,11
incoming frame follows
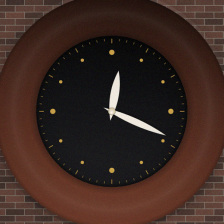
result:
12,19
